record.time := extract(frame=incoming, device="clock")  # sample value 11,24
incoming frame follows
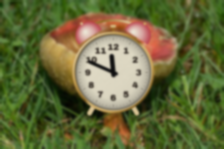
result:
11,49
